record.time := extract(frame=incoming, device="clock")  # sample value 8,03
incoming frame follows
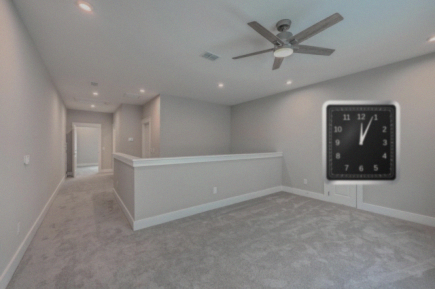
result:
12,04
